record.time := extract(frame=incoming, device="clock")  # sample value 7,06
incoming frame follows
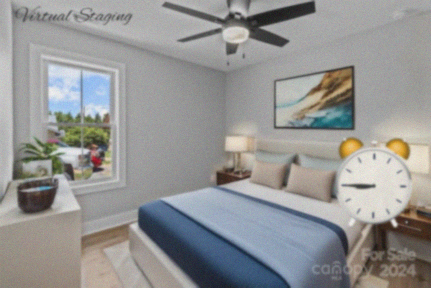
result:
8,45
